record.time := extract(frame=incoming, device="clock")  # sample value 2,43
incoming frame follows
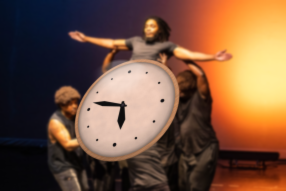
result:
5,47
